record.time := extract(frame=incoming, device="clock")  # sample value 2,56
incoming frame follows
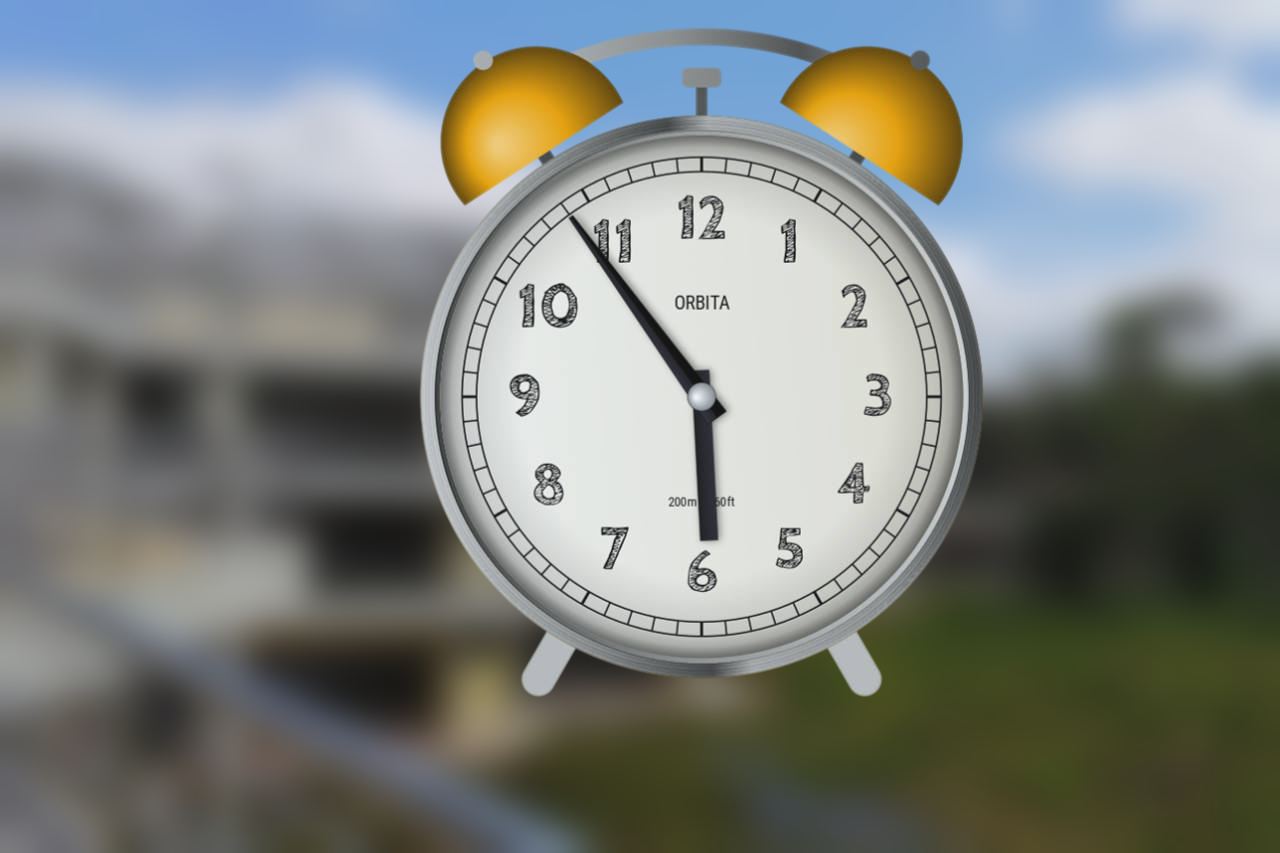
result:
5,54
